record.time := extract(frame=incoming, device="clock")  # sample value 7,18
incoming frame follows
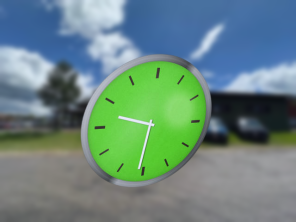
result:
9,31
